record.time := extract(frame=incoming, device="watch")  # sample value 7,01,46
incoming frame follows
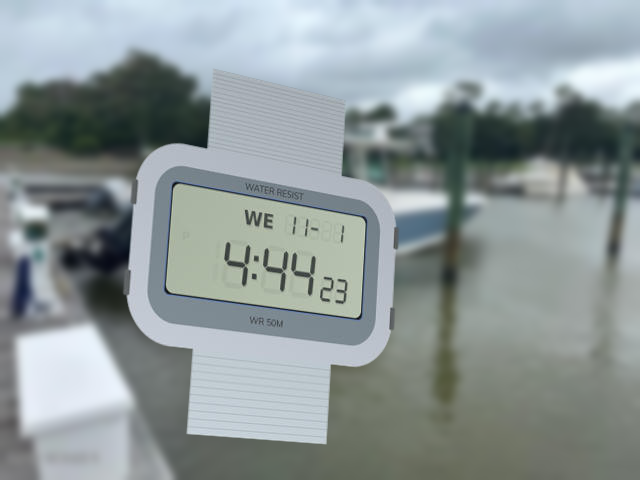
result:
4,44,23
